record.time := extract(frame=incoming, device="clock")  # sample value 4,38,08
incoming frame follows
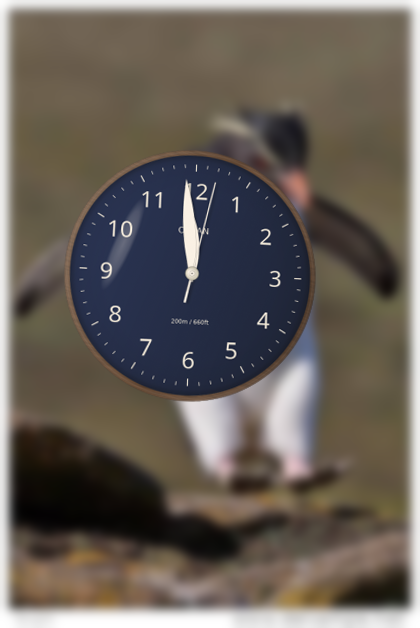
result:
11,59,02
